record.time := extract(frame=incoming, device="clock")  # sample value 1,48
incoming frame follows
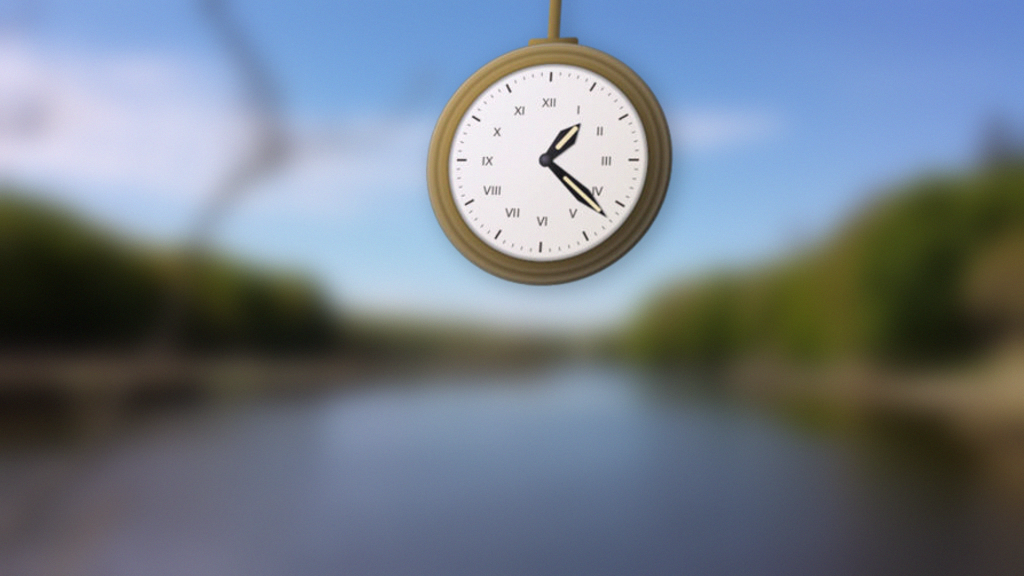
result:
1,22
